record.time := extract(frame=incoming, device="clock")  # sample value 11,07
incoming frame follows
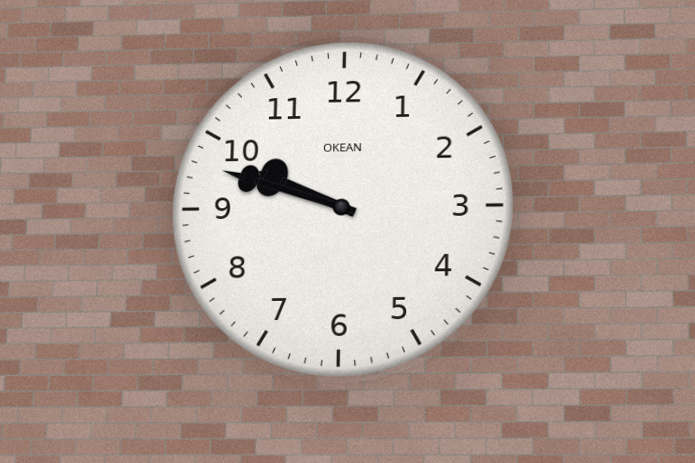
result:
9,48
